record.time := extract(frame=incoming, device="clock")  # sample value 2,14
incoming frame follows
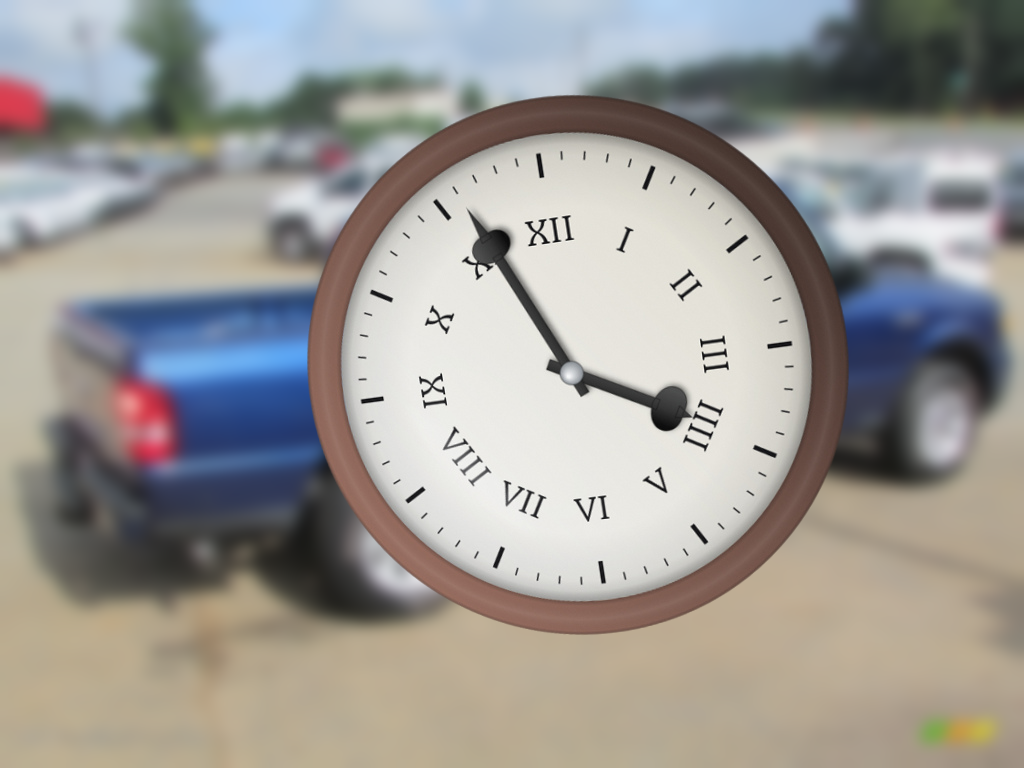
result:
3,56
